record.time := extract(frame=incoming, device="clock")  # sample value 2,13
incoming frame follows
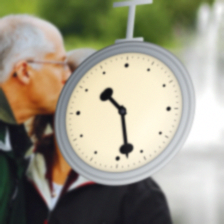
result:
10,28
